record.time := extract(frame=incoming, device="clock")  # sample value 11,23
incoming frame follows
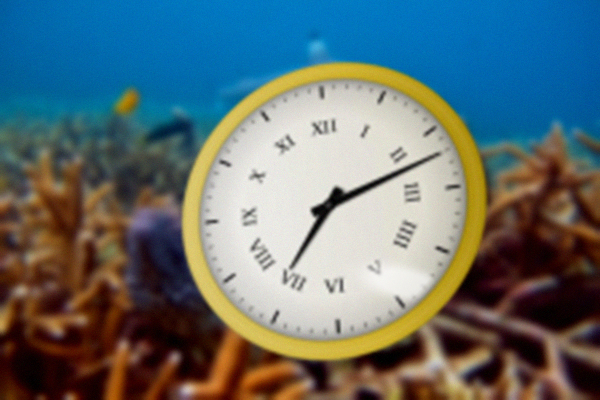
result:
7,12
